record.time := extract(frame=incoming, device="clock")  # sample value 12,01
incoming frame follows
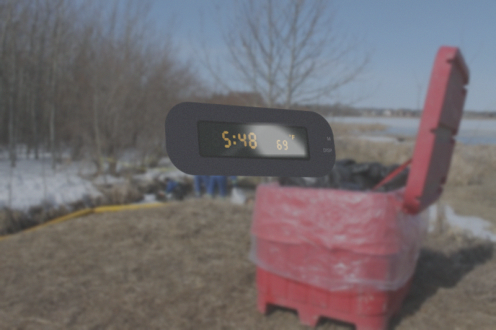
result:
5,48
